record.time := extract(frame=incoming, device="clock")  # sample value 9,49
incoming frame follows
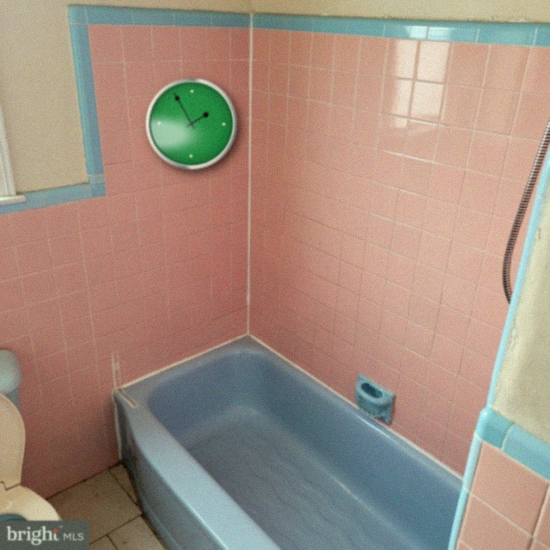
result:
1,55
